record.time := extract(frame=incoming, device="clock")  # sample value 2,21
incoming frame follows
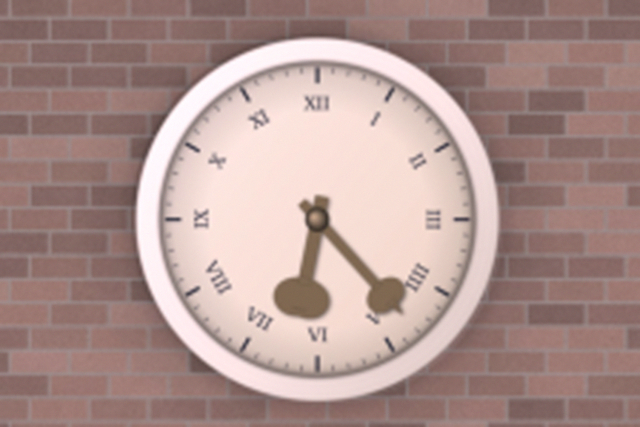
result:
6,23
